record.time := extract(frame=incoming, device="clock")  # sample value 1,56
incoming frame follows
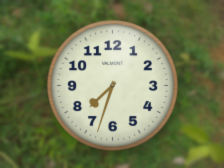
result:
7,33
